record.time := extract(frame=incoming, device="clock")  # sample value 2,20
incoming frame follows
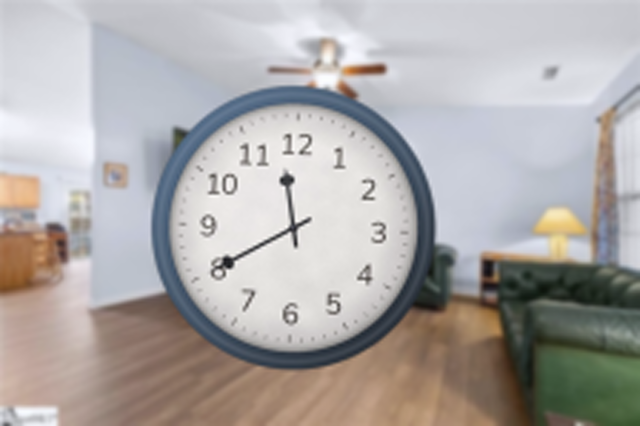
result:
11,40
